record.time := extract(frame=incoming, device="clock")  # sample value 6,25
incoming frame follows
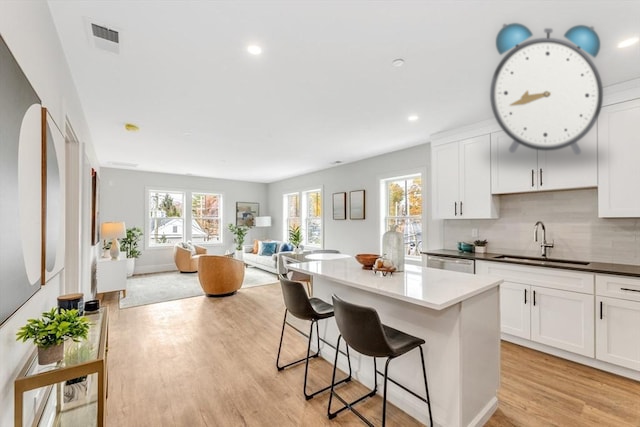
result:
8,42
